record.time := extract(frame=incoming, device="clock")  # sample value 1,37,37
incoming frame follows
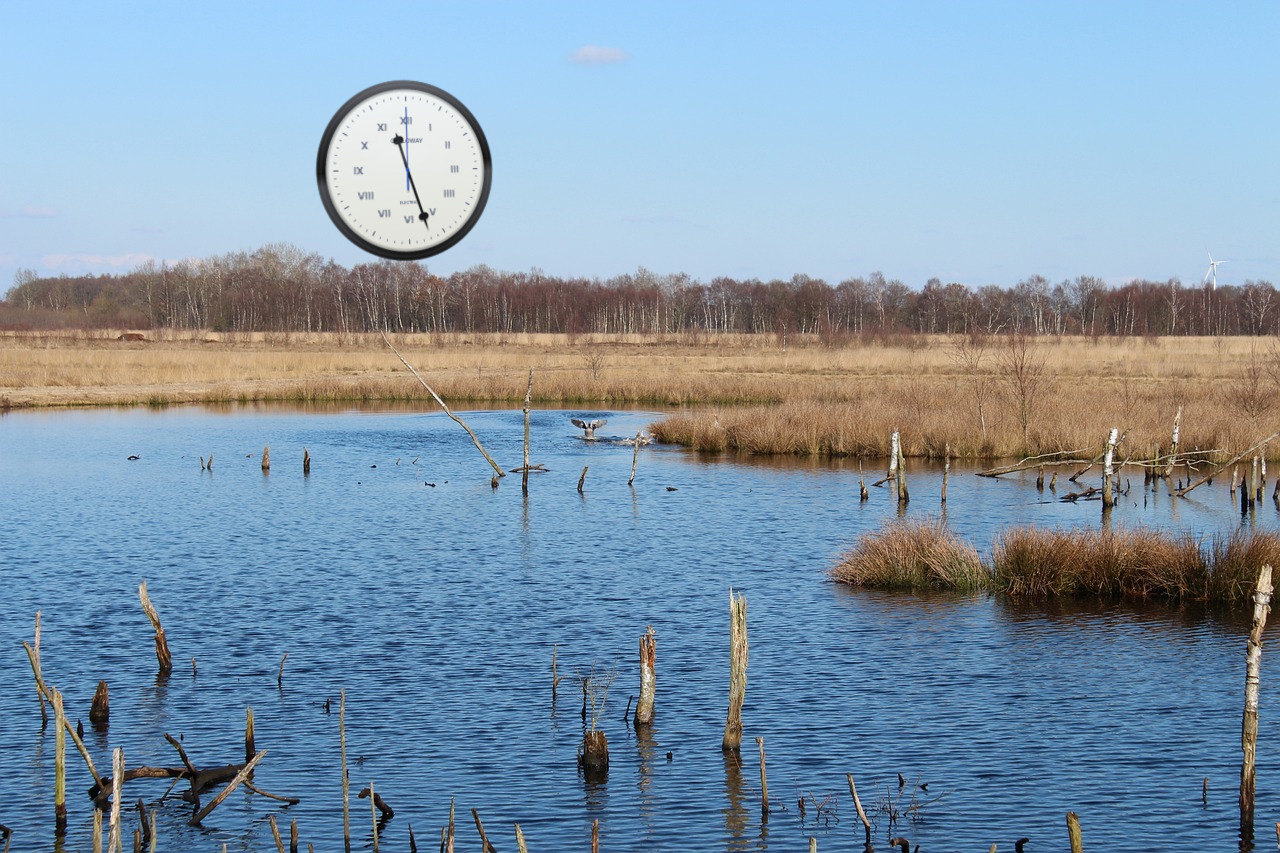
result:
11,27,00
